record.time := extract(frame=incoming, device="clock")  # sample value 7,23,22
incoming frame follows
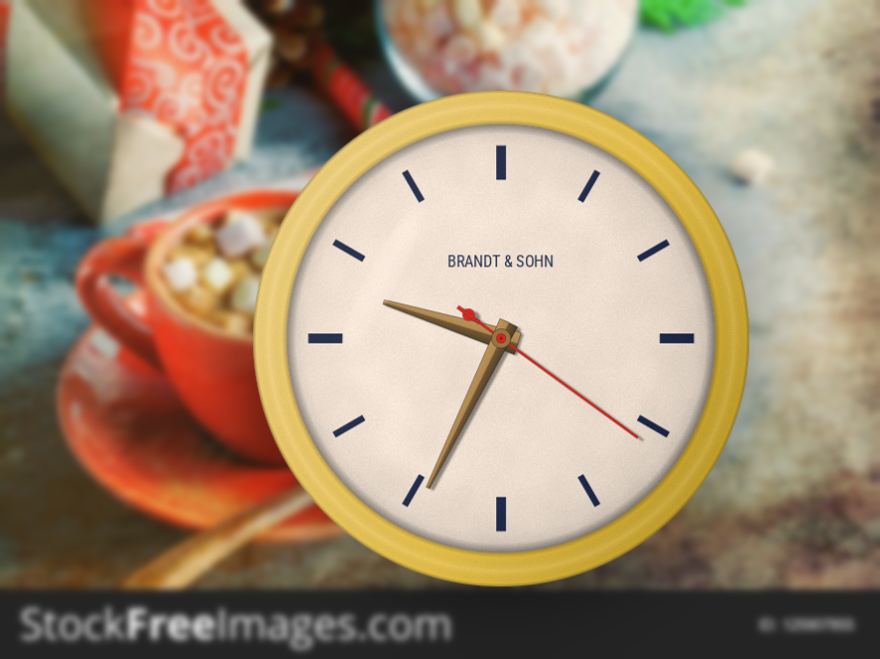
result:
9,34,21
